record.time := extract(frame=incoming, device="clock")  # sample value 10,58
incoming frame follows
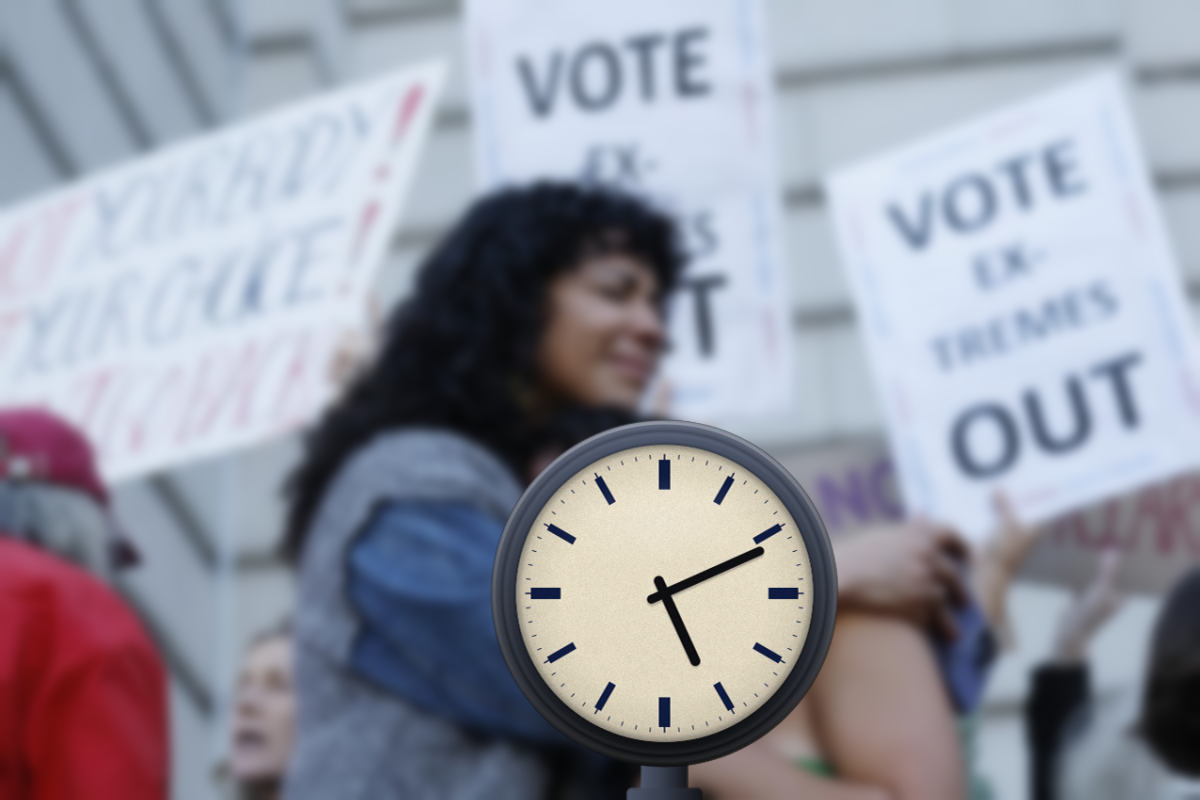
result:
5,11
